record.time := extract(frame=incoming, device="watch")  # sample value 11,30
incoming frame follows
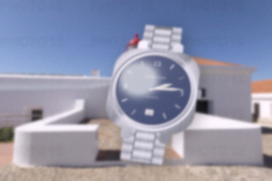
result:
2,14
